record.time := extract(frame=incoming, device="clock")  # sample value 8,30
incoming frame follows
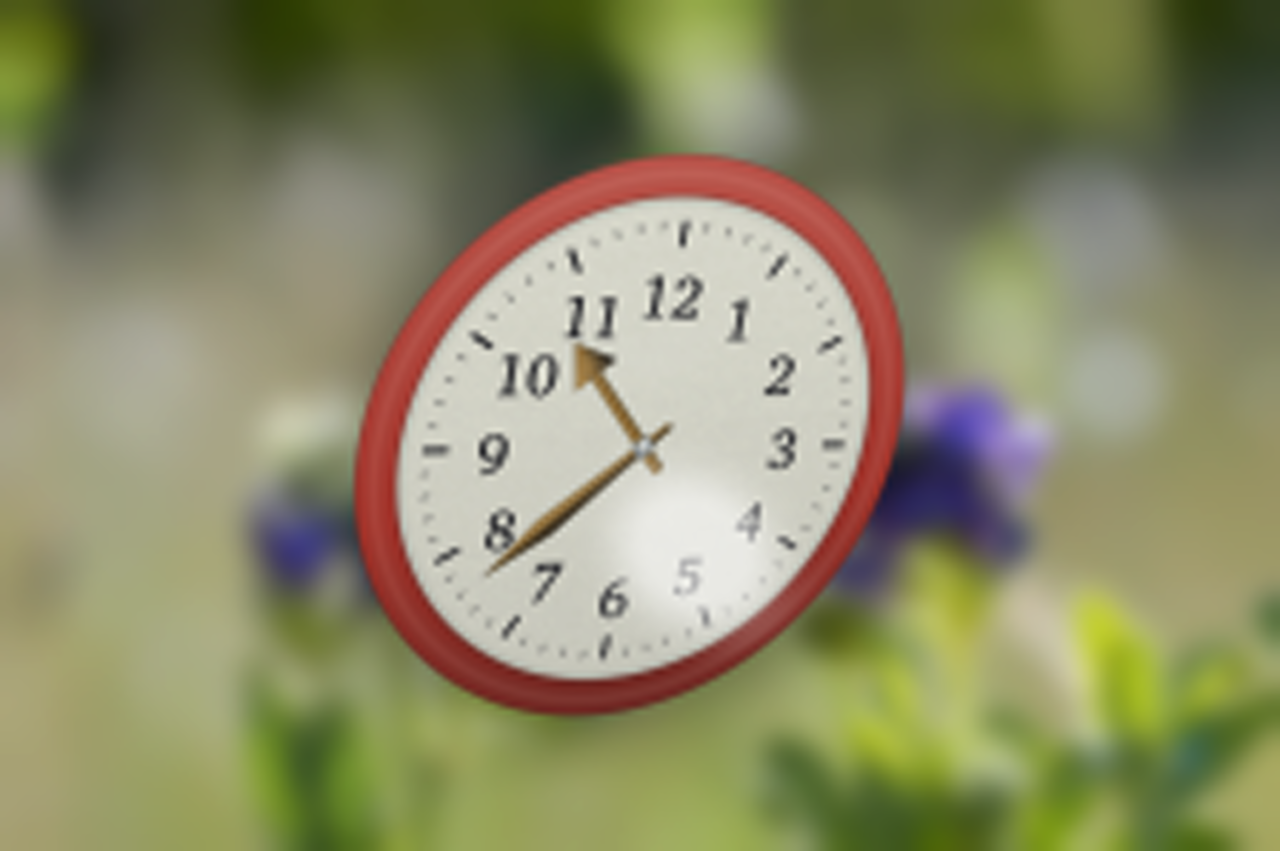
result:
10,38
